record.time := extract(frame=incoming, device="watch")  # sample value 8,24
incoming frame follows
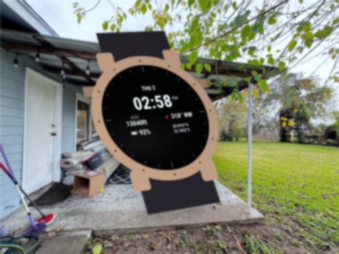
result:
2,58
